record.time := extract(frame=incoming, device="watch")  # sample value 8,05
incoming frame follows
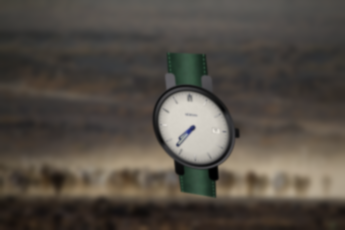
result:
7,37
